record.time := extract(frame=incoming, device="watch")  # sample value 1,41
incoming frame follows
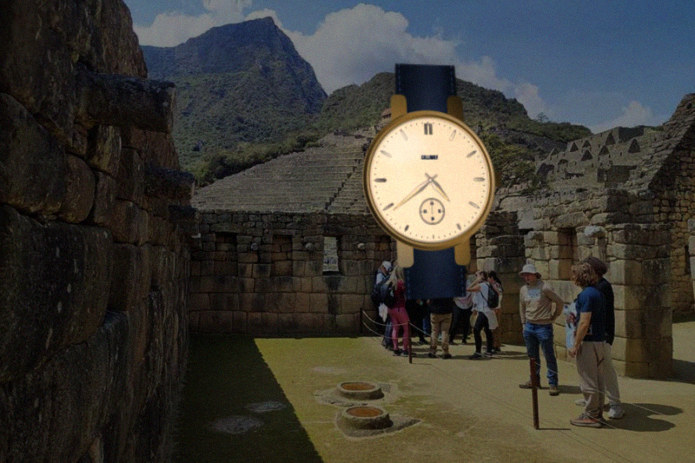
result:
4,39
